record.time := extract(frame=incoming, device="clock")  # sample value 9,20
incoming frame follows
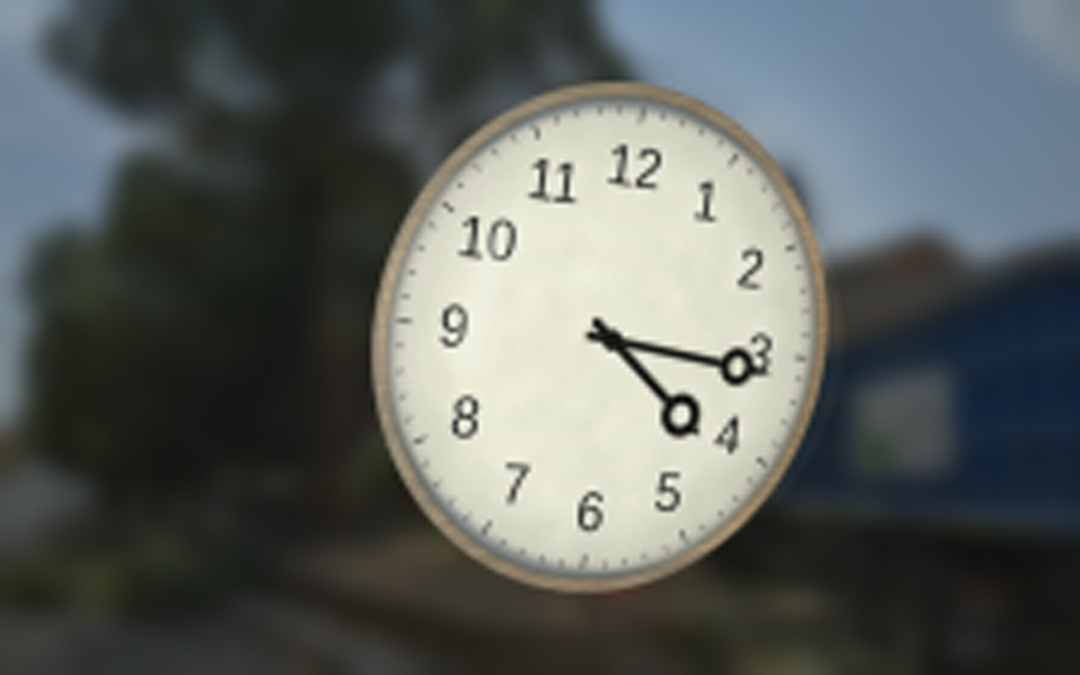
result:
4,16
